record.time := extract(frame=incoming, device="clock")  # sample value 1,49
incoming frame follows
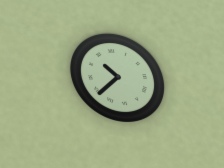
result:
10,39
